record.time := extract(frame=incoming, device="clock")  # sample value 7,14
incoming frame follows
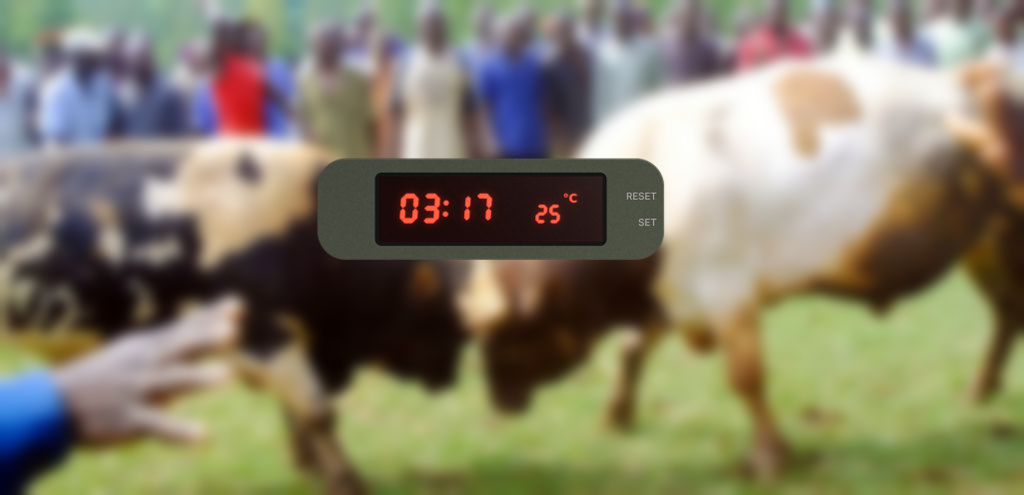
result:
3,17
